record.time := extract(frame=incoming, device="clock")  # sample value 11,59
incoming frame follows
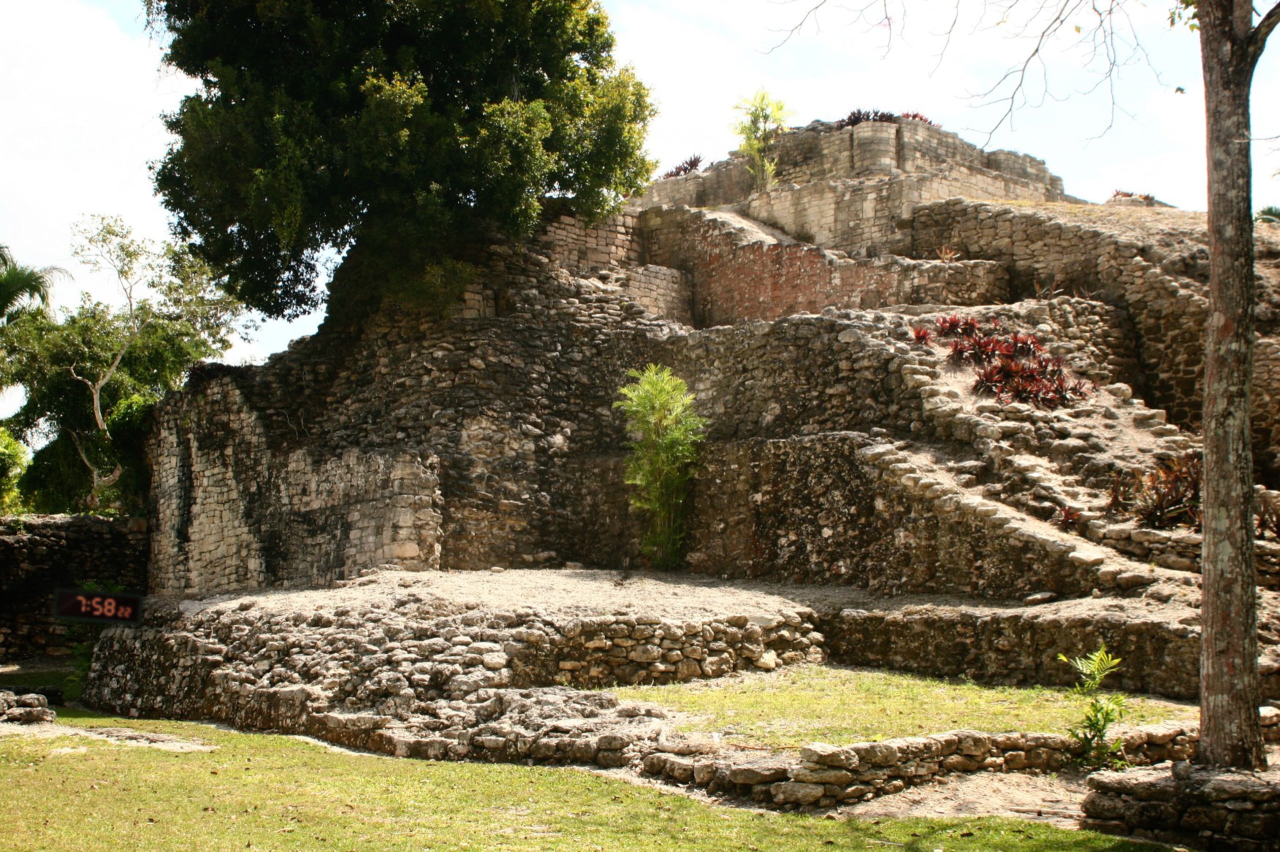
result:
7,58
